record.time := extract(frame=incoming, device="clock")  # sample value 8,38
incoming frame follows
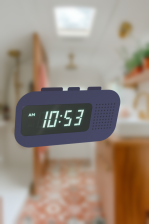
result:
10,53
